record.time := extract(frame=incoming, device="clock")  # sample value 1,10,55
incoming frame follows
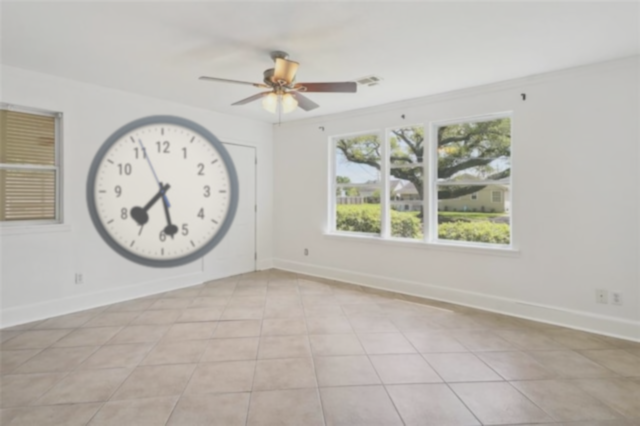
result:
7,27,56
